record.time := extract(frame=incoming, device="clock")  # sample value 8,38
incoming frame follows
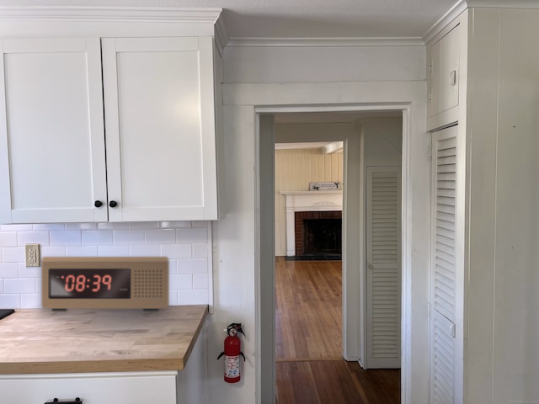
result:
8,39
